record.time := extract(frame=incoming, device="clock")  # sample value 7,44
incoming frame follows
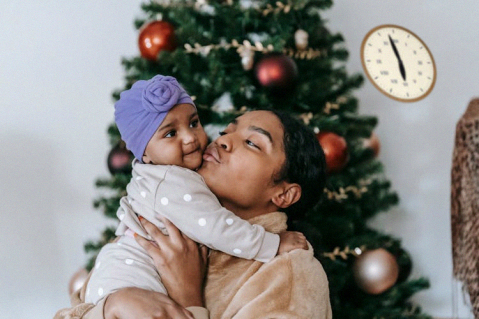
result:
5,58
